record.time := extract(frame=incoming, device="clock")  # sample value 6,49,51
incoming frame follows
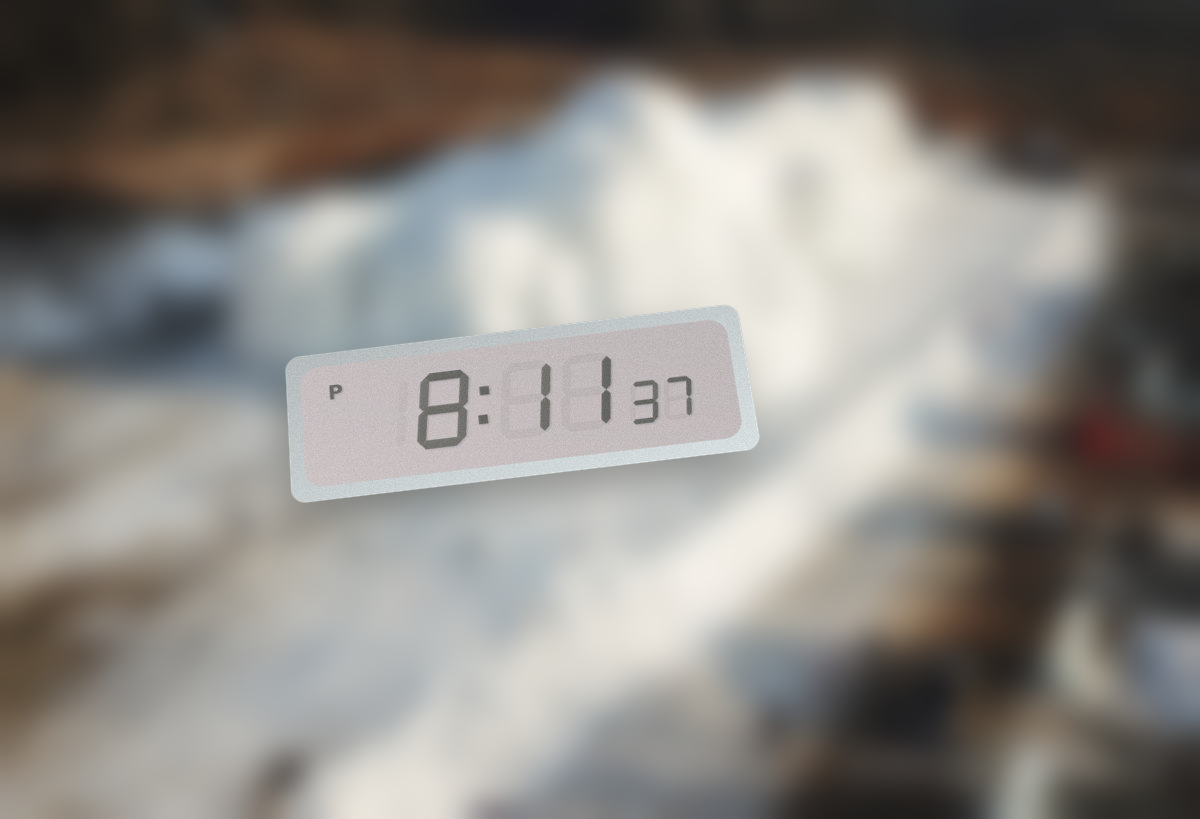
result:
8,11,37
